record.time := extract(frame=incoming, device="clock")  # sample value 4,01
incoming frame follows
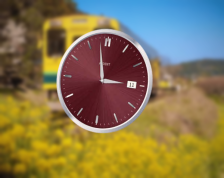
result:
2,58
